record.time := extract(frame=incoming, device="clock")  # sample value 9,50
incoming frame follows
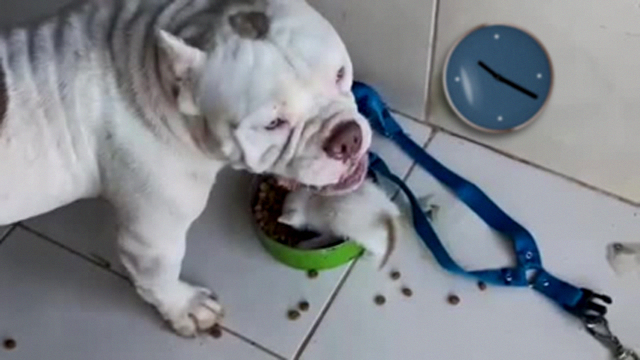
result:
10,20
